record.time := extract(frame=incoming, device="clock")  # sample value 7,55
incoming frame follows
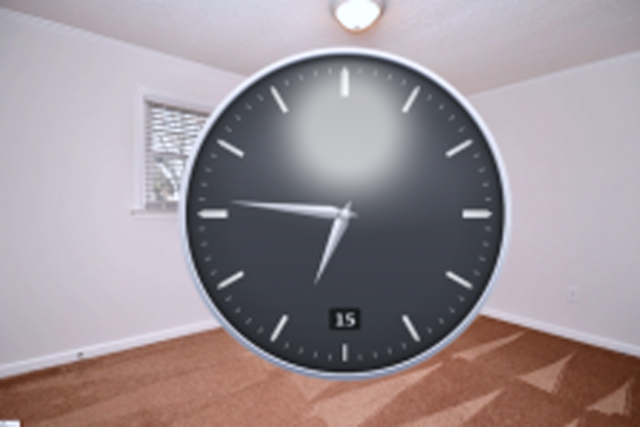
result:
6,46
